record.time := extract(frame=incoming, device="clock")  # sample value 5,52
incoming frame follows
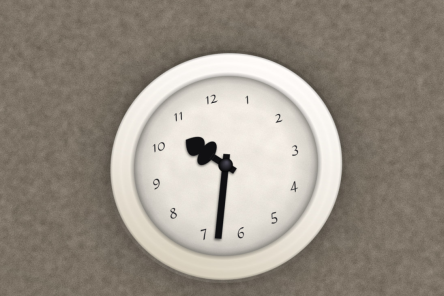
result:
10,33
